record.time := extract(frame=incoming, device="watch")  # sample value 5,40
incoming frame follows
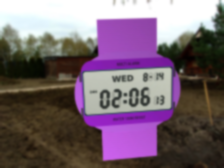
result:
2,06
